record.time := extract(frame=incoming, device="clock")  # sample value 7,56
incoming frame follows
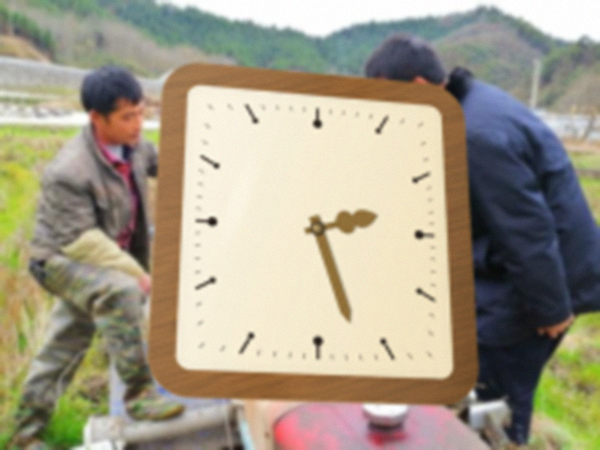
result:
2,27
